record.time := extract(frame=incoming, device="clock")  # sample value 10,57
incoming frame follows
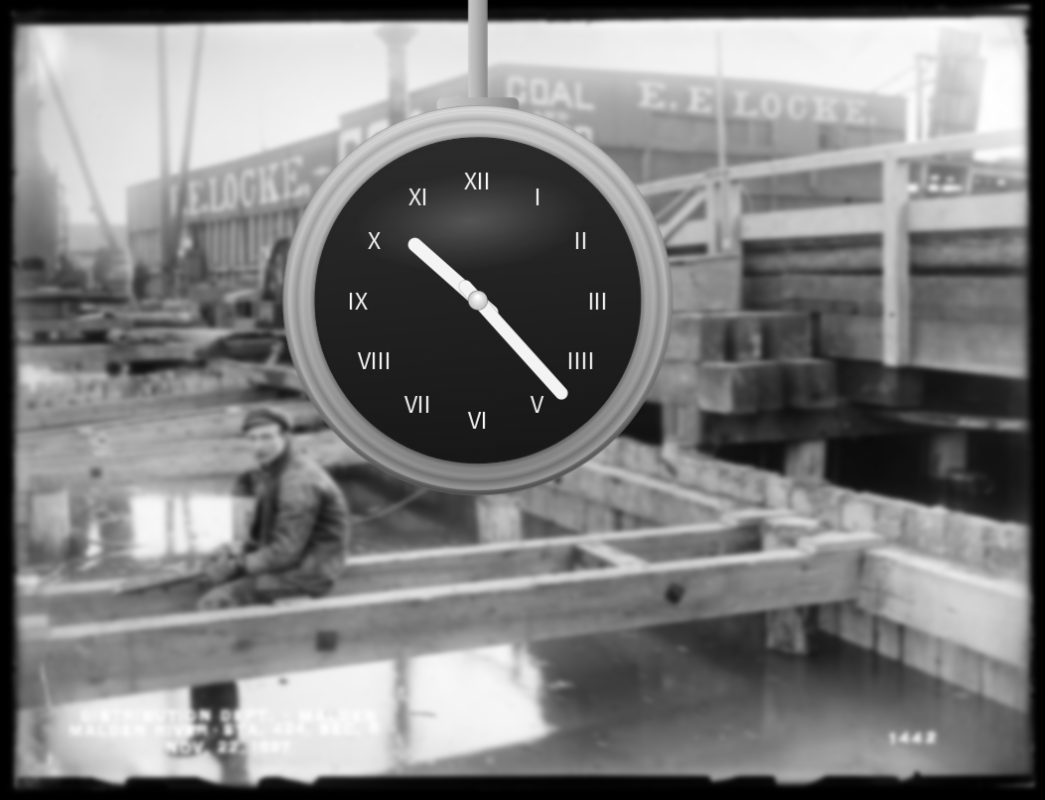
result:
10,23
